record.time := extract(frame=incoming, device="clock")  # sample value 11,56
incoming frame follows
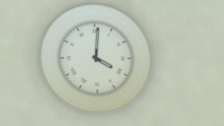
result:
4,01
